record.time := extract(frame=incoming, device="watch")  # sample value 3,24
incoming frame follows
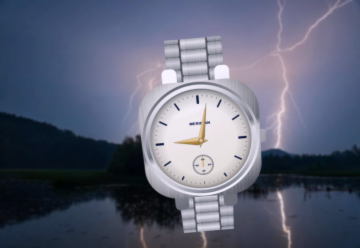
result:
9,02
